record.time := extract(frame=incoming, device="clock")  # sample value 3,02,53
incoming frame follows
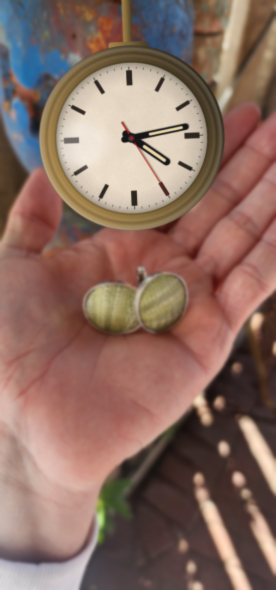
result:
4,13,25
